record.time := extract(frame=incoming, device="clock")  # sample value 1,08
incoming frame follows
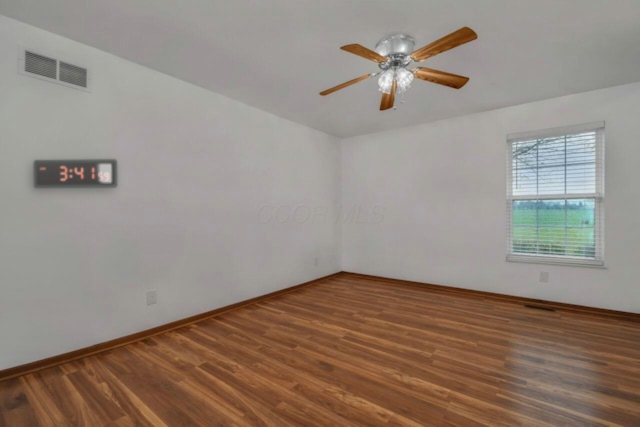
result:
3,41
